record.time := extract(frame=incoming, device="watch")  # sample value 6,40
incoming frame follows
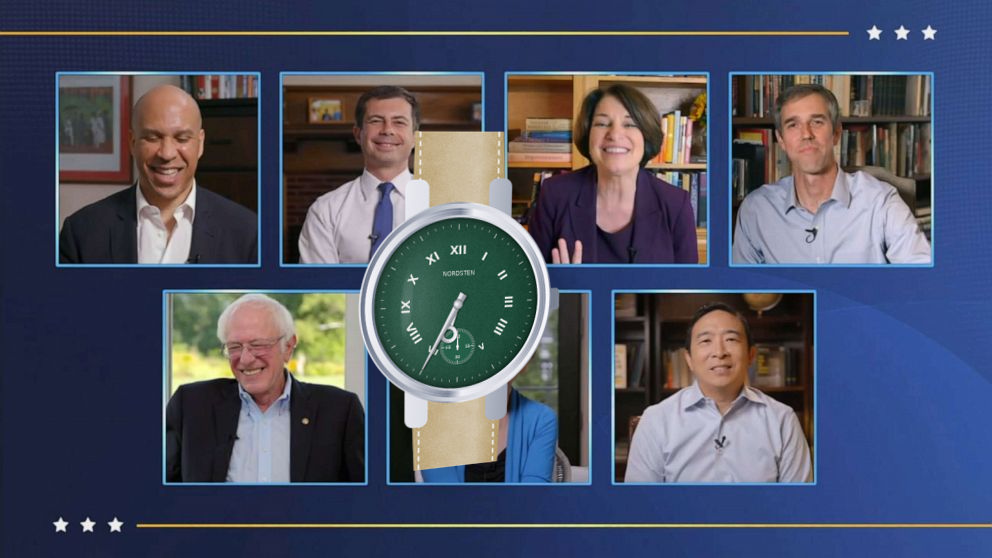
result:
6,35
